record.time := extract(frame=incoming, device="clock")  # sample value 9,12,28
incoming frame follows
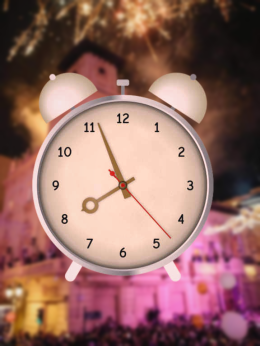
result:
7,56,23
